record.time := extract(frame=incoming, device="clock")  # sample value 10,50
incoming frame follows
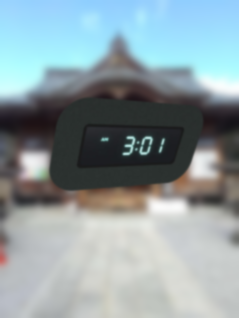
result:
3,01
